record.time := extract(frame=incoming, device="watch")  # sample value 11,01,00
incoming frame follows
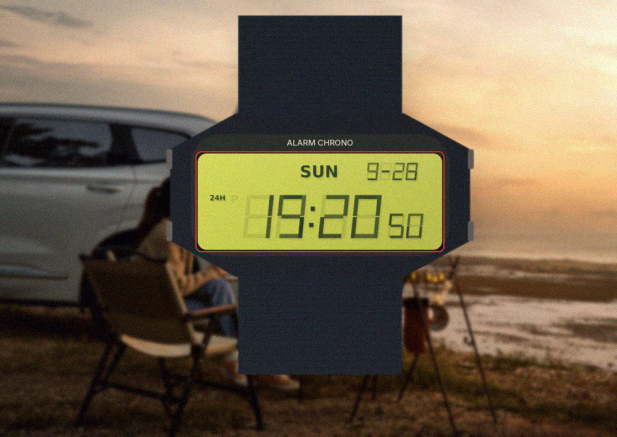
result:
19,20,50
